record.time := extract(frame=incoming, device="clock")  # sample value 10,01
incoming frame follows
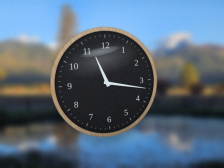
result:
11,17
